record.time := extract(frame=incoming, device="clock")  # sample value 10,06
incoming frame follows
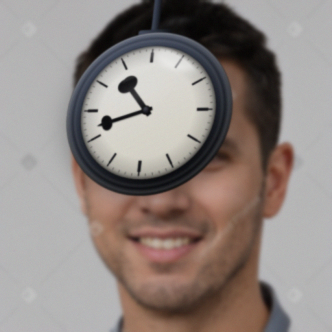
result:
10,42
